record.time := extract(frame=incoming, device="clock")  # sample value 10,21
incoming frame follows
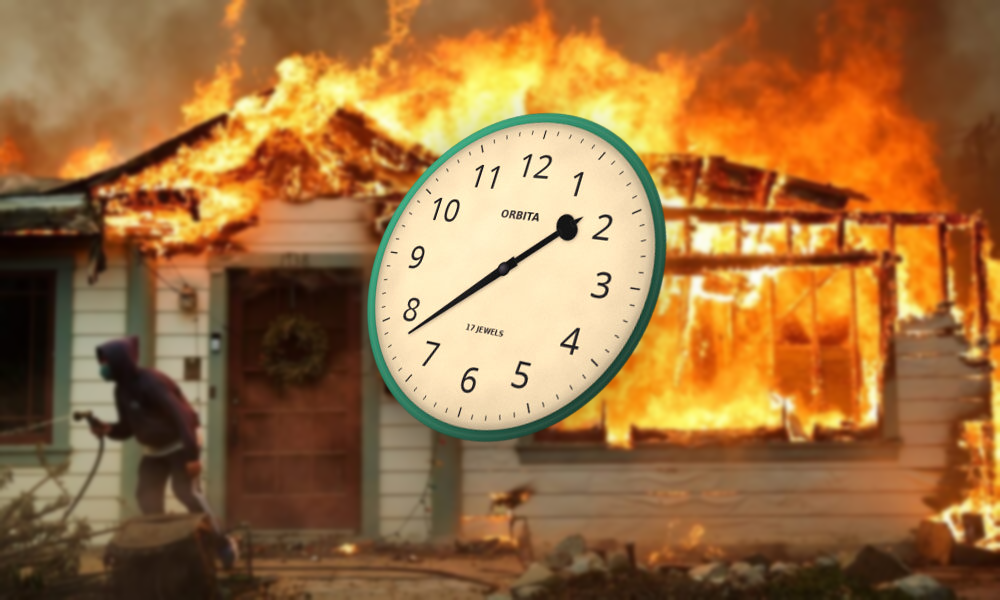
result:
1,38
